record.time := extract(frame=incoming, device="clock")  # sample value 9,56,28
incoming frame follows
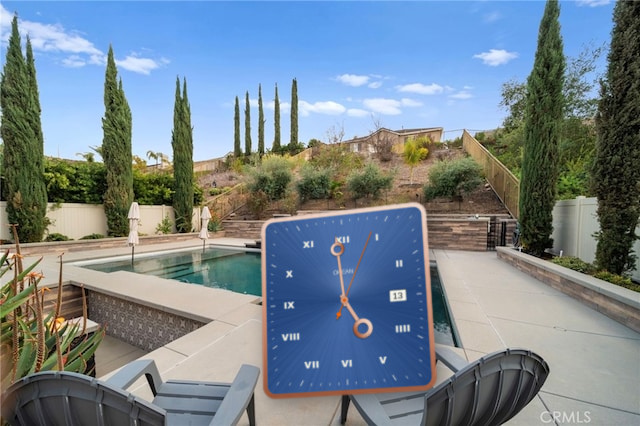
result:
4,59,04
